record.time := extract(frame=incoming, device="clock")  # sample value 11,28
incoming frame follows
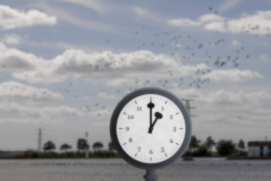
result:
1,00
